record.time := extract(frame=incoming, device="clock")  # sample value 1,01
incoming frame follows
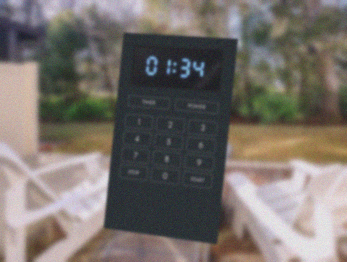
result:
1,34
